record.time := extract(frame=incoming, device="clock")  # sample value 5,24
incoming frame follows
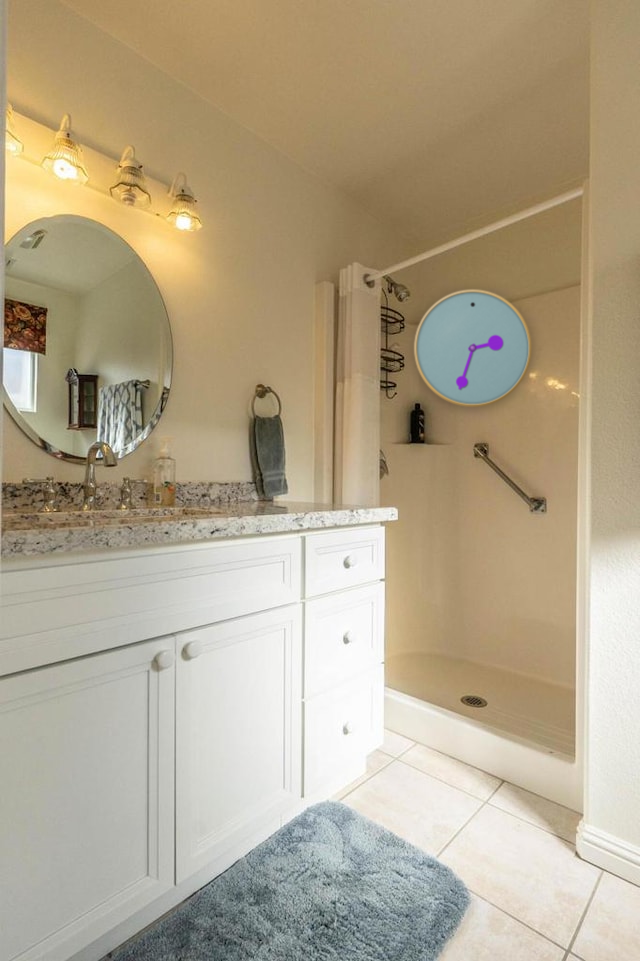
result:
2,33
